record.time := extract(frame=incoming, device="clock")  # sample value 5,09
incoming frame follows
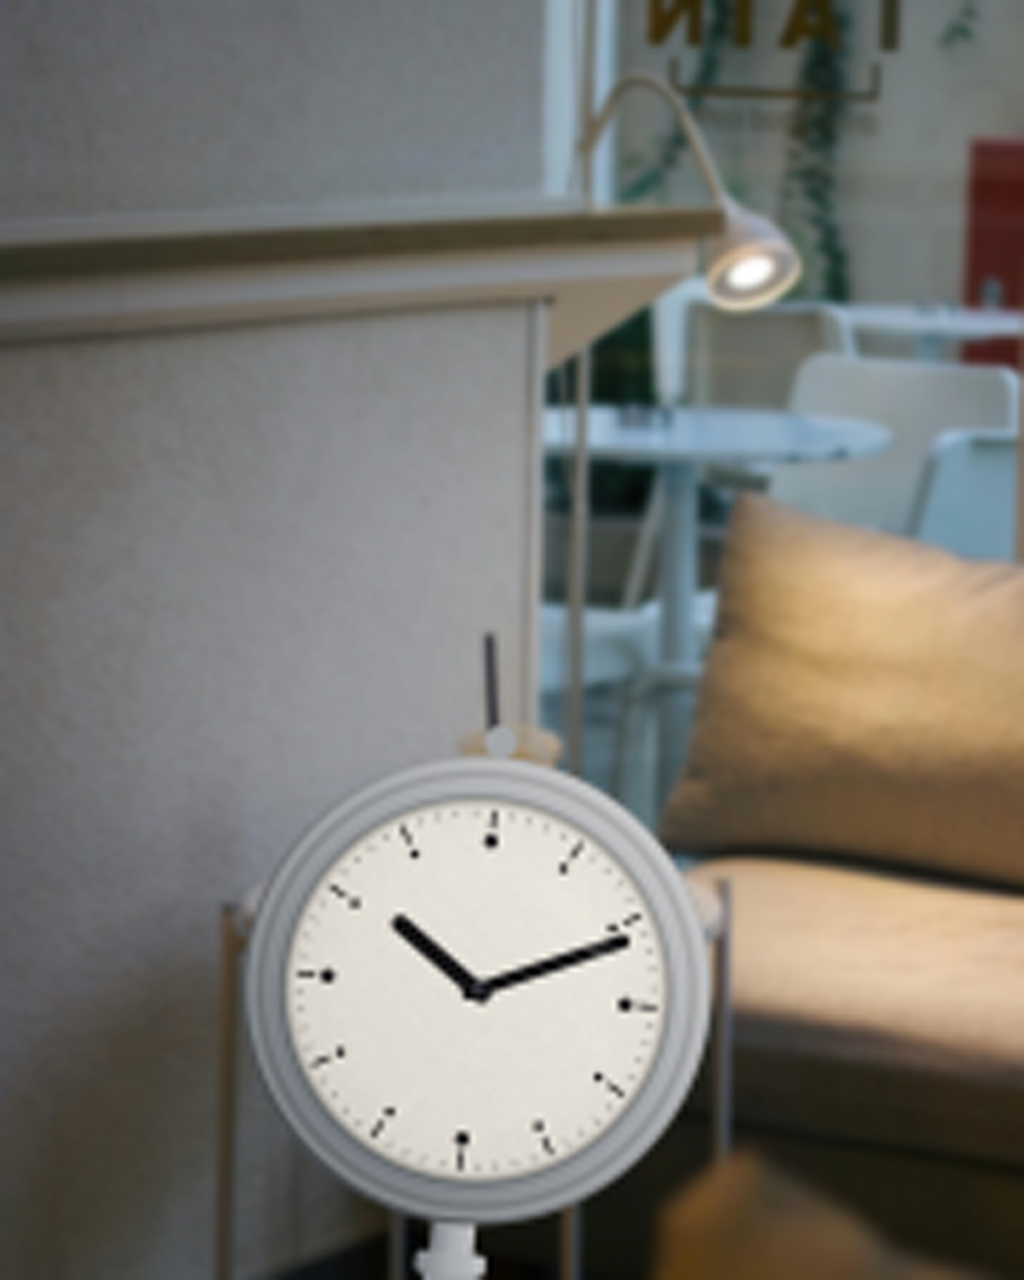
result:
10,11
